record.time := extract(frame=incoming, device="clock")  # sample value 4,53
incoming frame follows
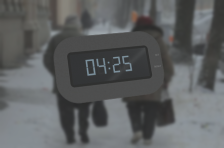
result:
4,25
